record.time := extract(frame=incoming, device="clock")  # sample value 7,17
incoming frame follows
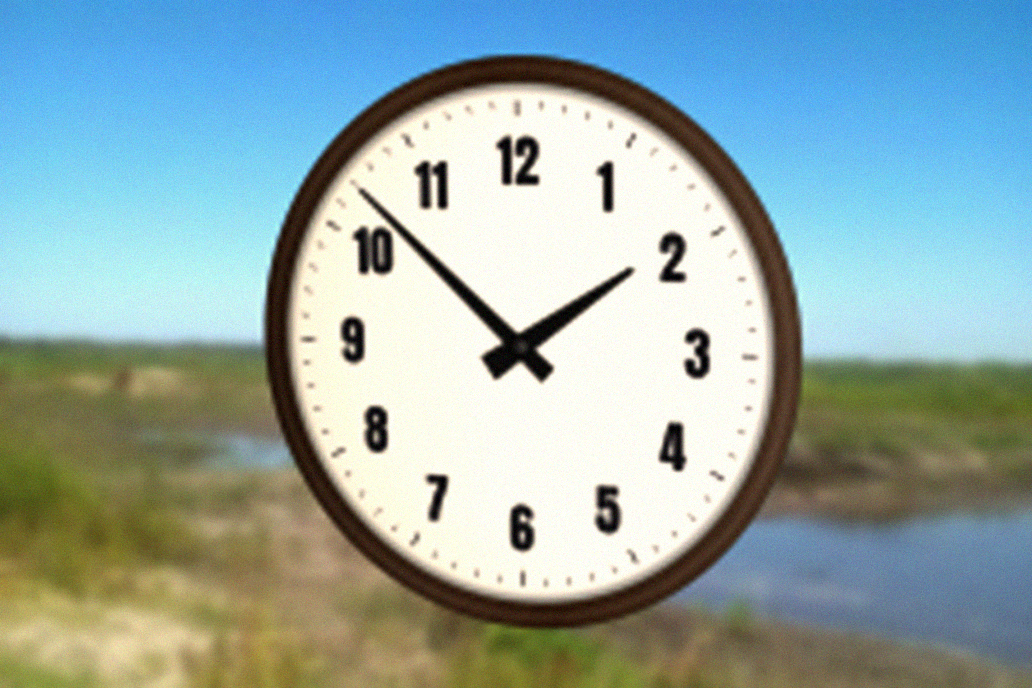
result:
1,52
